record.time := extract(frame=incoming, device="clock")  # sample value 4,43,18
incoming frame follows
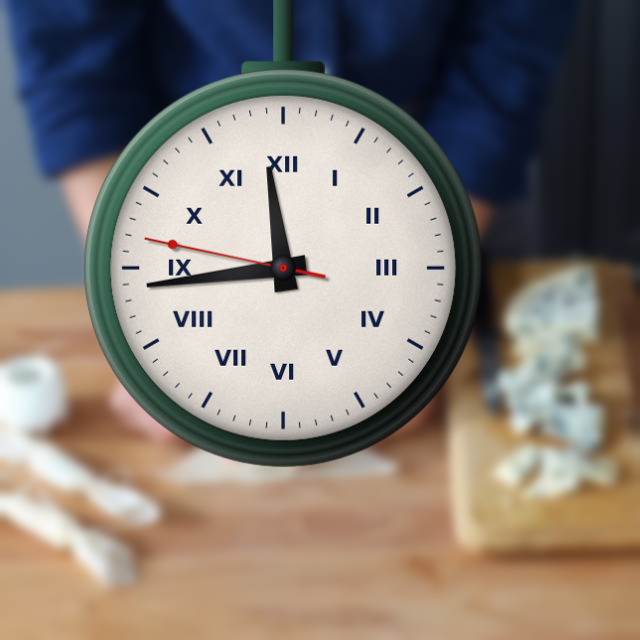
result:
11,43,47
